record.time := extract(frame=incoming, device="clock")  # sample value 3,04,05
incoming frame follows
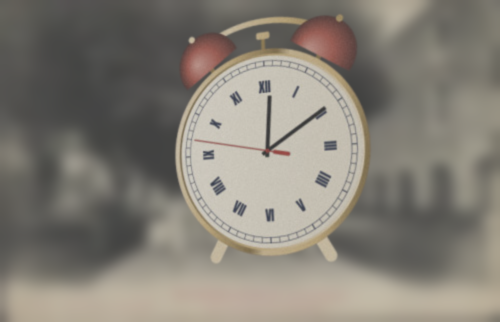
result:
12,09,47
